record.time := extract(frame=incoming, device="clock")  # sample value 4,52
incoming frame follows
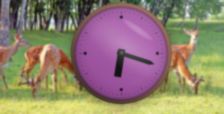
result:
6,18
